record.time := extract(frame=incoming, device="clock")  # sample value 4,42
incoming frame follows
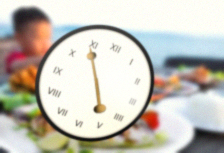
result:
4,54
